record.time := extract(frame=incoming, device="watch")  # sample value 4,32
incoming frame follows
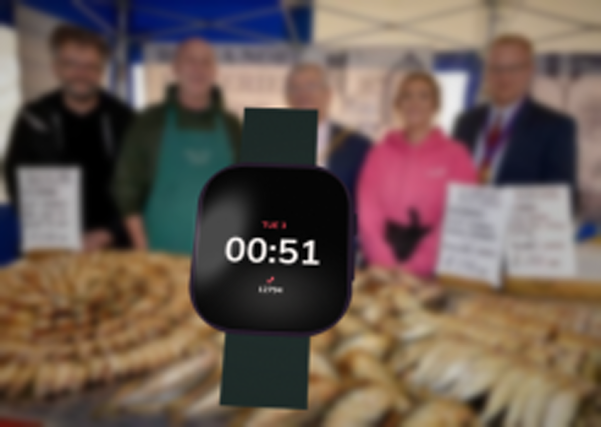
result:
0,51
